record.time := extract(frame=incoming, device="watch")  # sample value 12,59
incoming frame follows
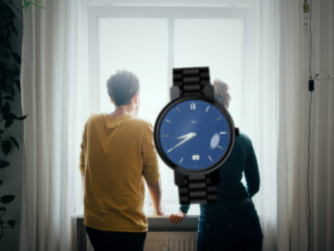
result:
8,40
